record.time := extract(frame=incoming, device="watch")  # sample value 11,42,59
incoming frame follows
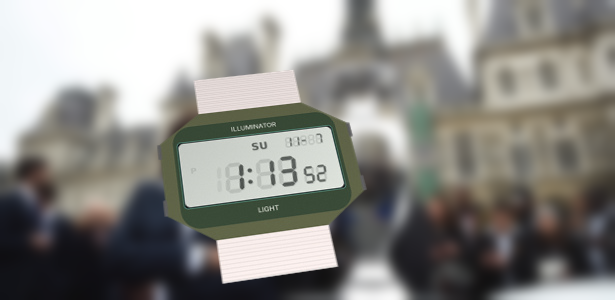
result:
1,13,52
